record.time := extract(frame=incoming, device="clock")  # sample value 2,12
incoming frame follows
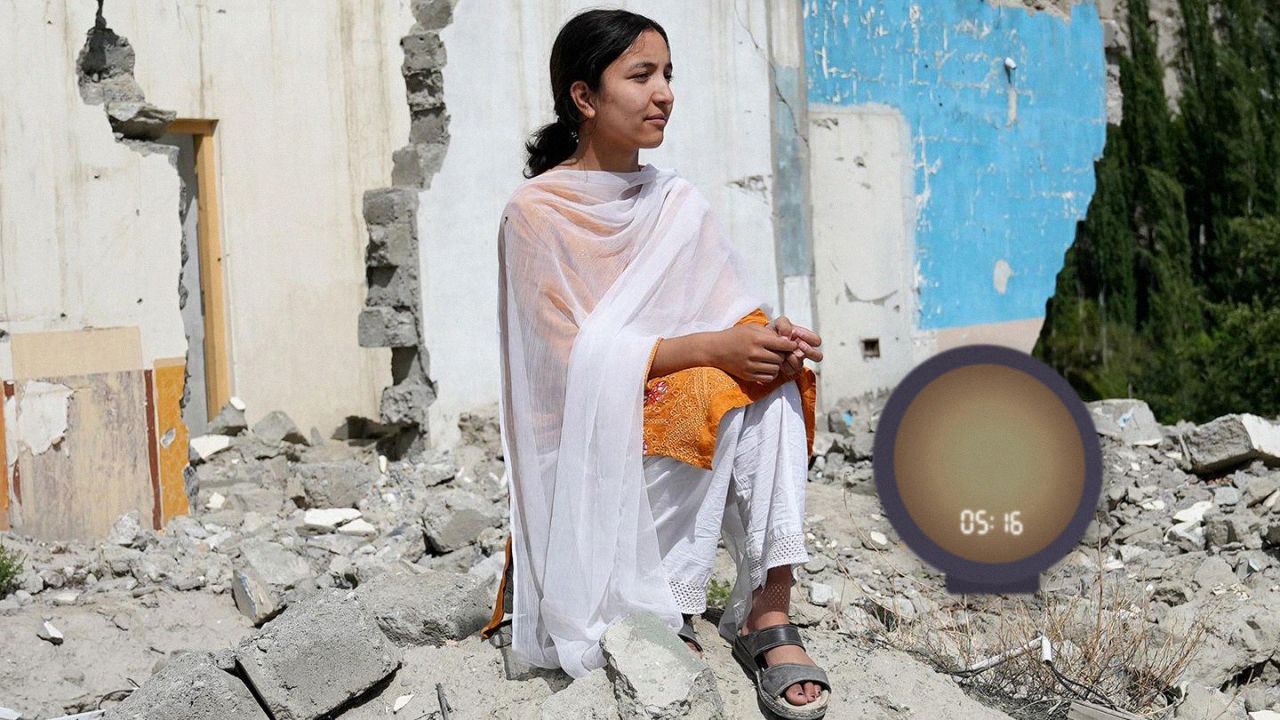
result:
5,16
